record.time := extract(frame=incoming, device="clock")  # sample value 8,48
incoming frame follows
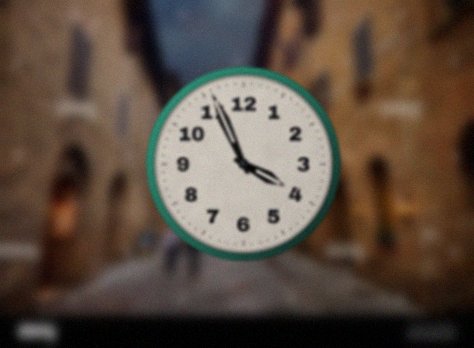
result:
3,56
